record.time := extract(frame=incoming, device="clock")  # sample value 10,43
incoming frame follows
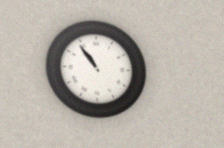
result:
10,54
